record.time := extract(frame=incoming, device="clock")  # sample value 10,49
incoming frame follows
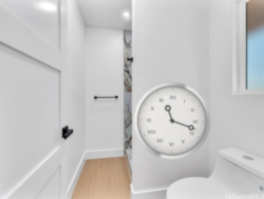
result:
11,18
